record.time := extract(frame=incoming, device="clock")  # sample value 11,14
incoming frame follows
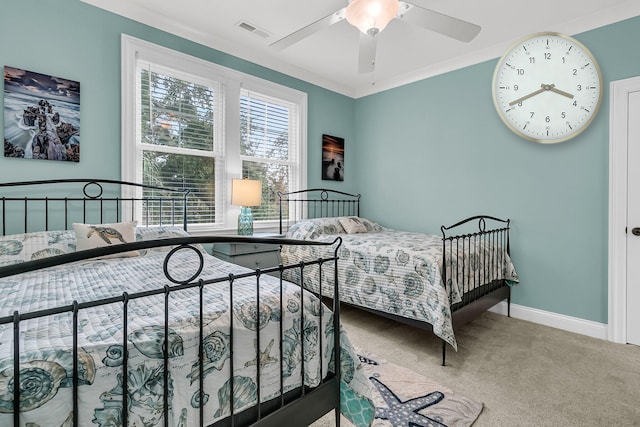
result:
3,41
